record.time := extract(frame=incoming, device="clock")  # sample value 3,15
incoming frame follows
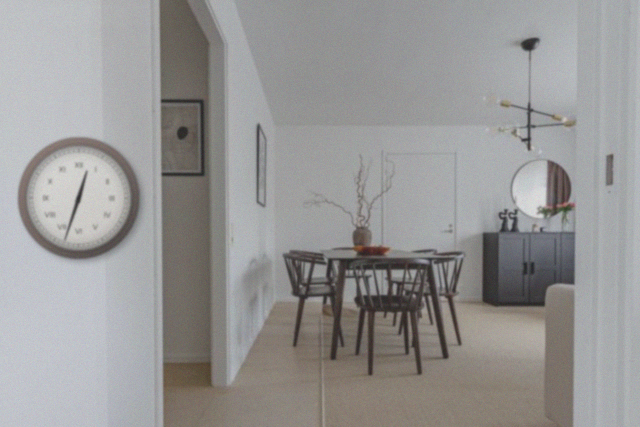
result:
12,33
